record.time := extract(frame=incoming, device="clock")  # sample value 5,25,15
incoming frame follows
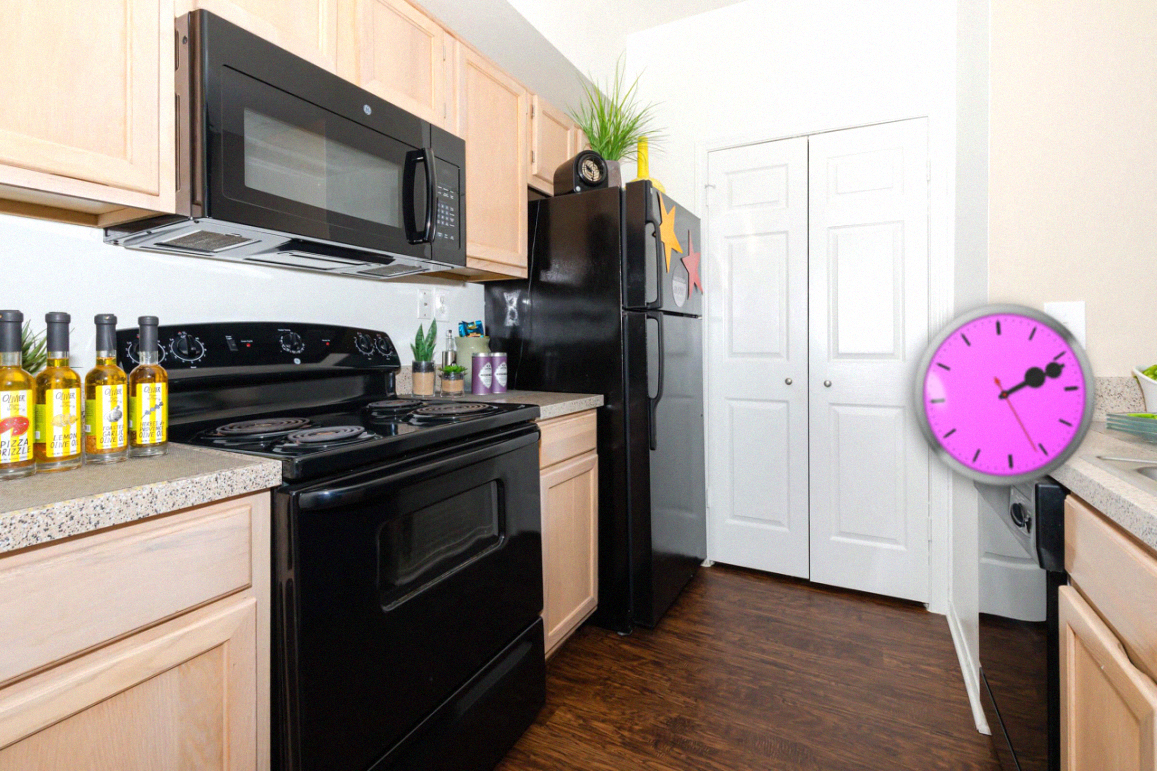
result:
2,11,26
